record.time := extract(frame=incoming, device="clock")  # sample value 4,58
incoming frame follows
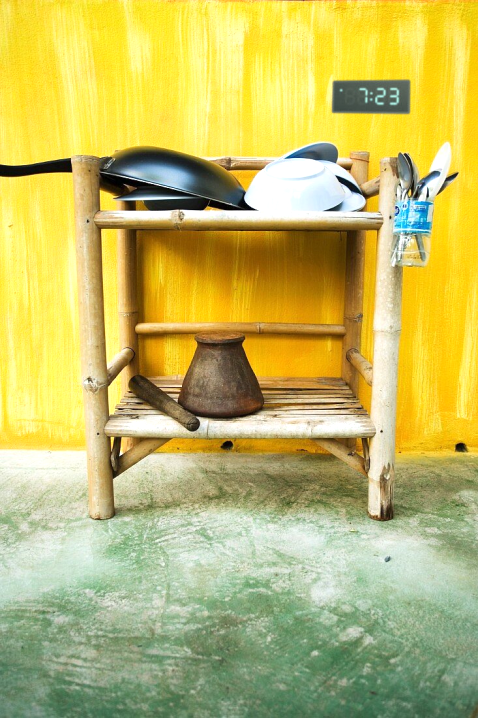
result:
7,23
